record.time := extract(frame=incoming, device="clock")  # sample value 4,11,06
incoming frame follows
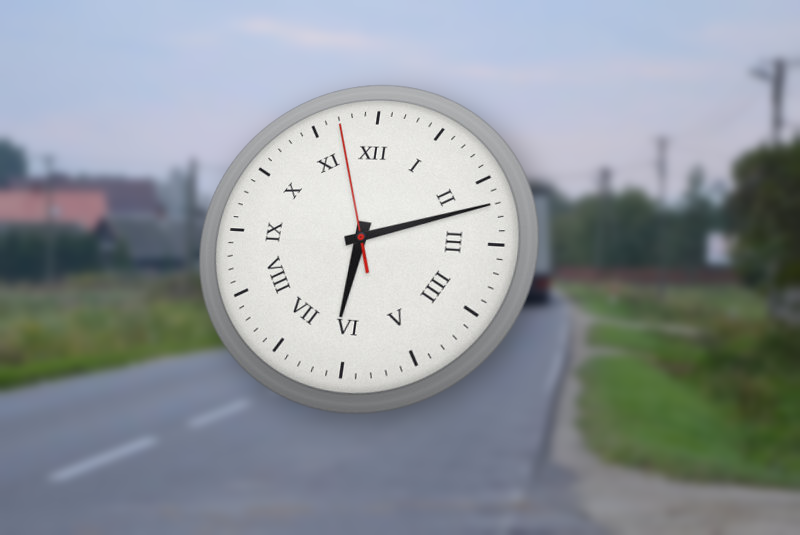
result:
6,11,57
